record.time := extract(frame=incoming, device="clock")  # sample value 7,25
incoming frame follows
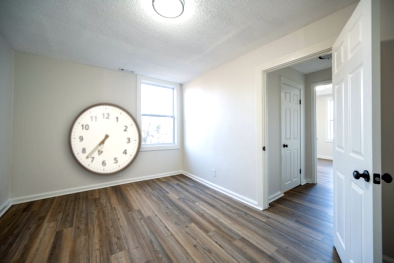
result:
6,37
